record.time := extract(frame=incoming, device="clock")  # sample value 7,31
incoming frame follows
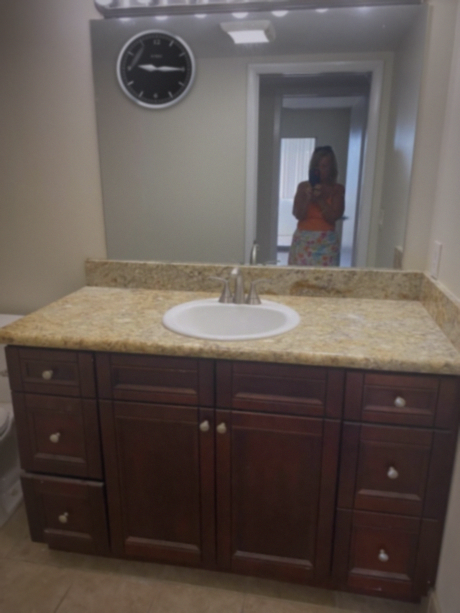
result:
9,15
